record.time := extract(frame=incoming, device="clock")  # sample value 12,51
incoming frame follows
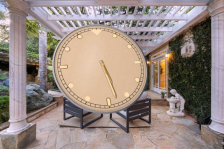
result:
5,28
